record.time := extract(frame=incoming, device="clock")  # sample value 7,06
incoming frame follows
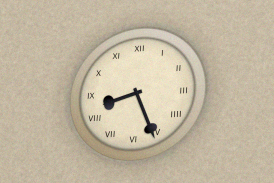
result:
8,26
